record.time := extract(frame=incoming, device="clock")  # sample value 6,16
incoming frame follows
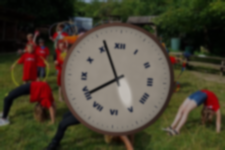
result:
7,56
